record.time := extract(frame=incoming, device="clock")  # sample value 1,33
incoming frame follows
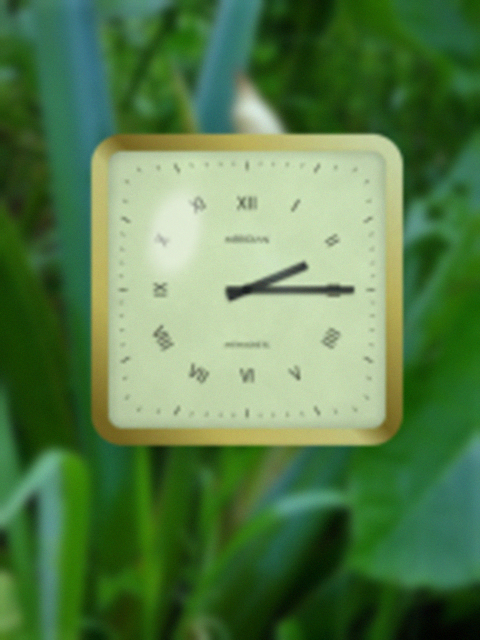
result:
2,15
